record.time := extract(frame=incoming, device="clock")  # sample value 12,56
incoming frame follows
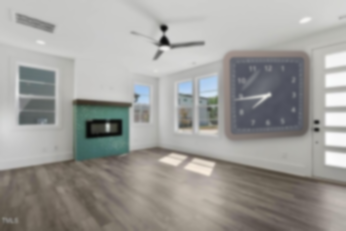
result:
7,44
